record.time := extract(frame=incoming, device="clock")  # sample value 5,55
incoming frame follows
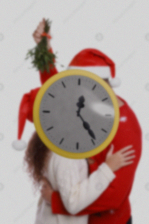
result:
12,24
